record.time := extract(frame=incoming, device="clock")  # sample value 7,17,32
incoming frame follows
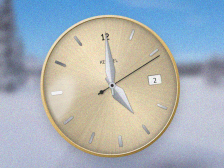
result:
5,00,11
